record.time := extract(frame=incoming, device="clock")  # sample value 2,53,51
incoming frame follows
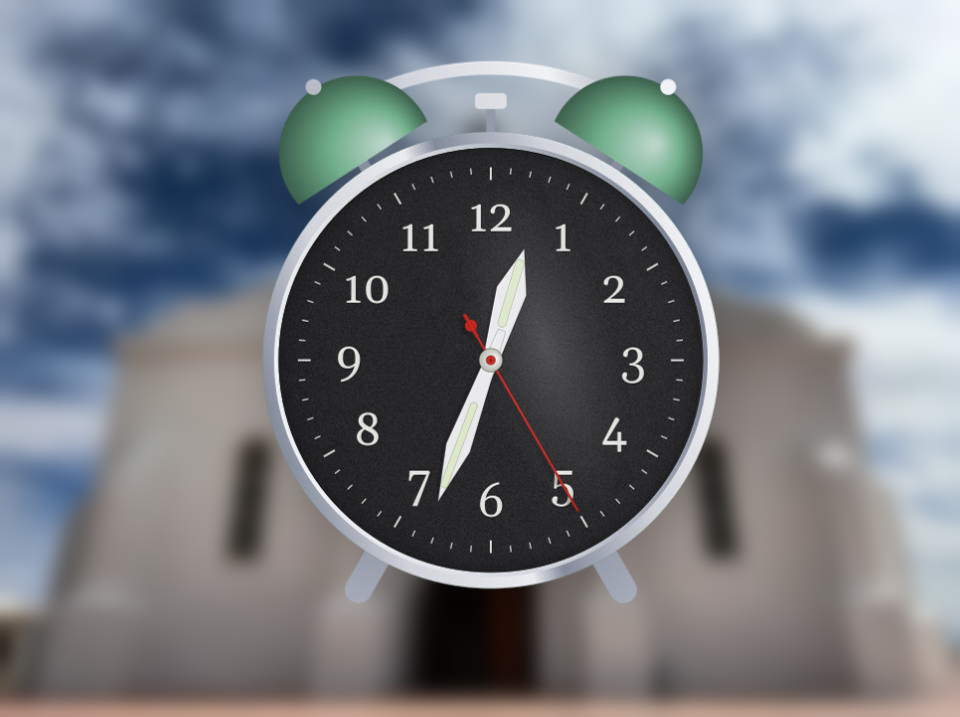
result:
12,33,25
